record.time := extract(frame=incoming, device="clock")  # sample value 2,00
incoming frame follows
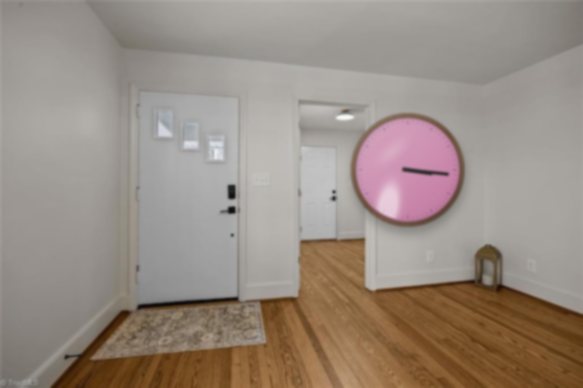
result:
3,16
